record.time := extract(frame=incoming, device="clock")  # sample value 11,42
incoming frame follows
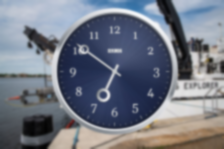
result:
6,51
